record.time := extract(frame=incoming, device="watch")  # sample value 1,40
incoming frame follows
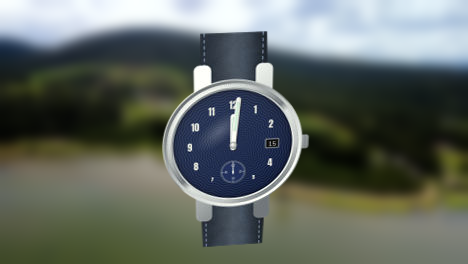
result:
12,01
